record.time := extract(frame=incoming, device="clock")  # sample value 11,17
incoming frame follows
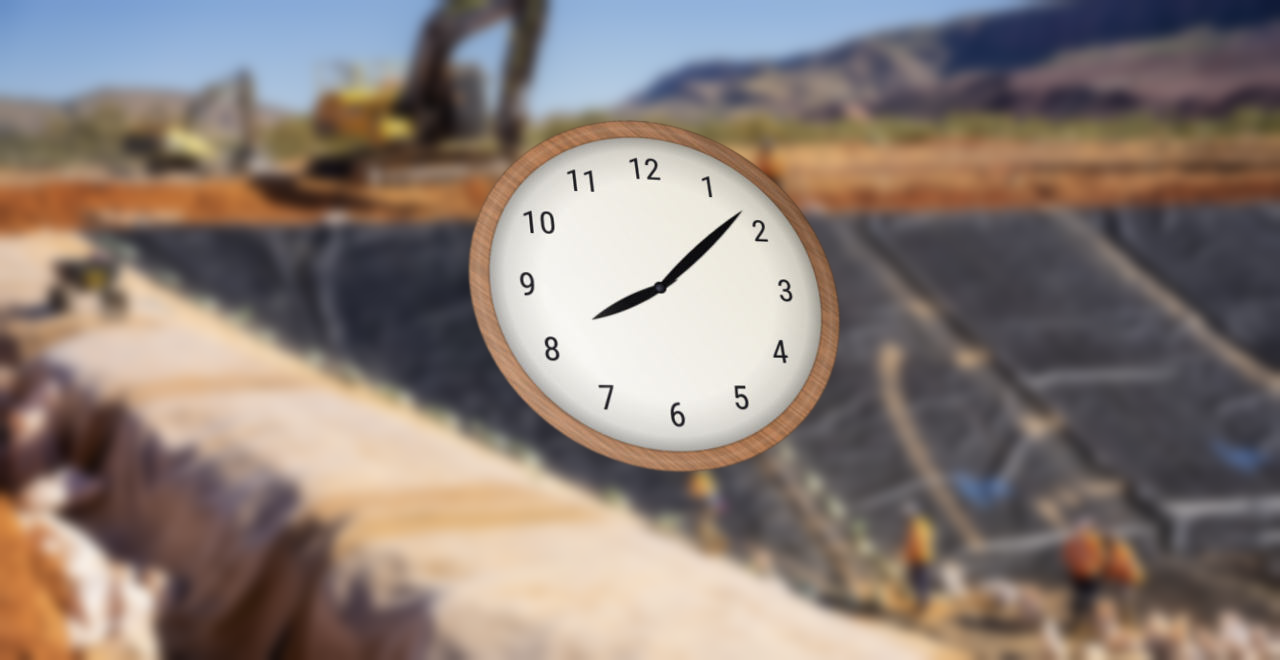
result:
8,08
